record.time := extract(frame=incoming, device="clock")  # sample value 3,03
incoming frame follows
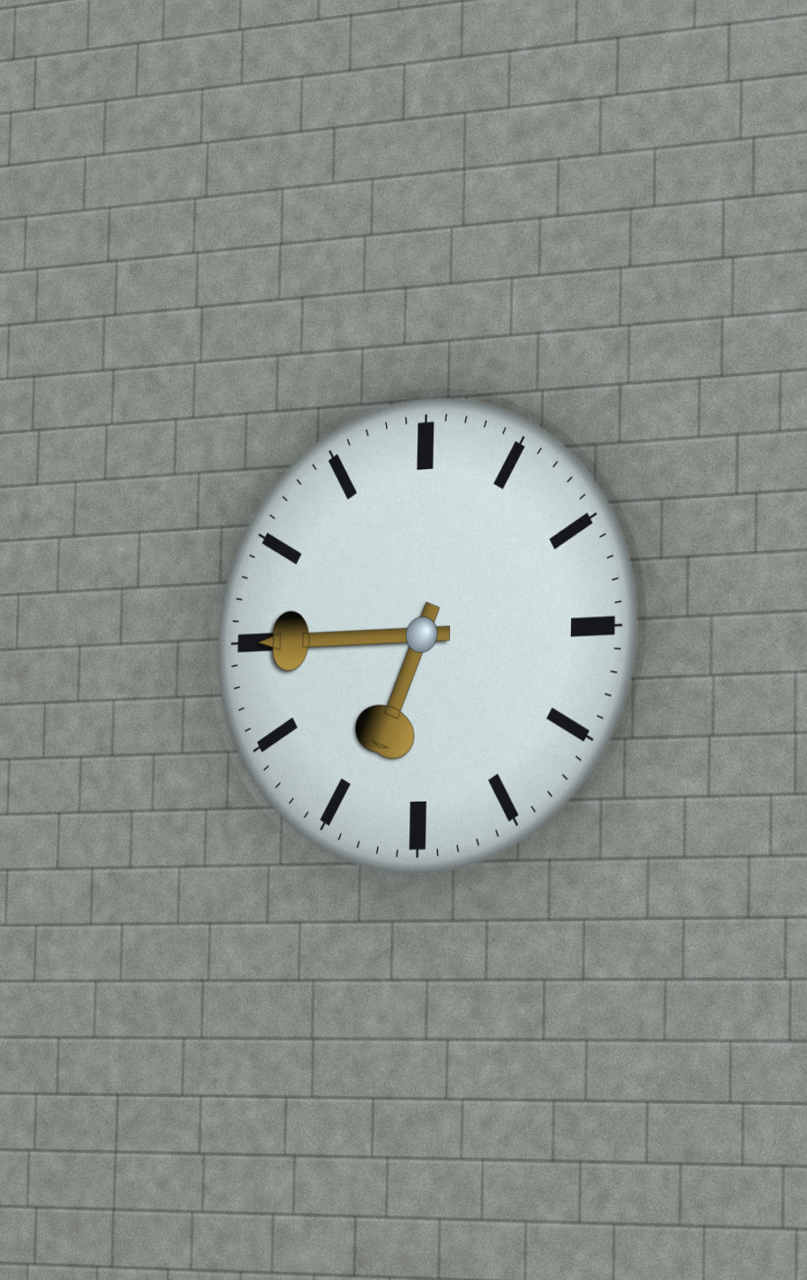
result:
6,45
